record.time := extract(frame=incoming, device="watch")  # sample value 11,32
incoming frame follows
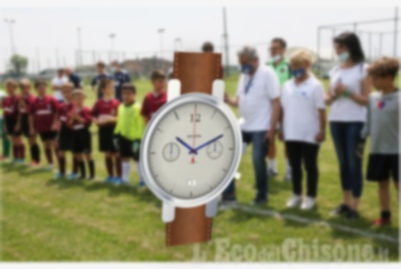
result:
10,11
